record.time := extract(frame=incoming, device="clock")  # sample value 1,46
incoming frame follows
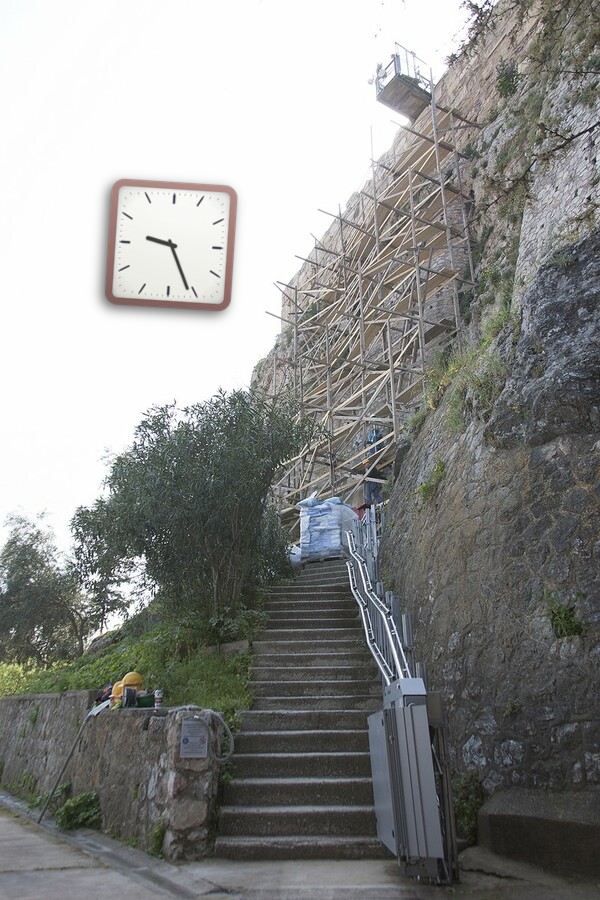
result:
9,26
